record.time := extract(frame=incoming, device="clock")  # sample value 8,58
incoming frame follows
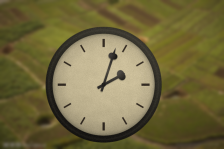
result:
2,03
